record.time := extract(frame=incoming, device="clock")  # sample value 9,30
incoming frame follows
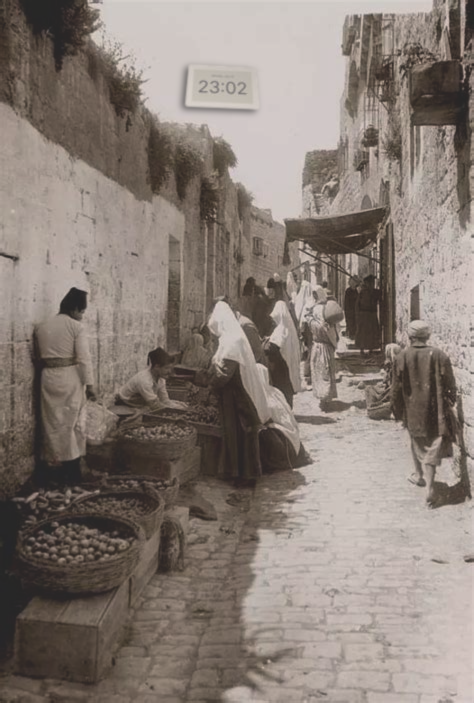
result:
23,02
